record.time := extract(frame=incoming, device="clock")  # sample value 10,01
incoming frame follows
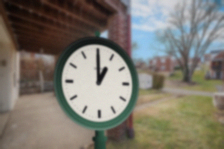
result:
1,00
